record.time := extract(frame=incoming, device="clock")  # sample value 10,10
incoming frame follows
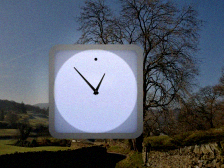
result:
12,53
